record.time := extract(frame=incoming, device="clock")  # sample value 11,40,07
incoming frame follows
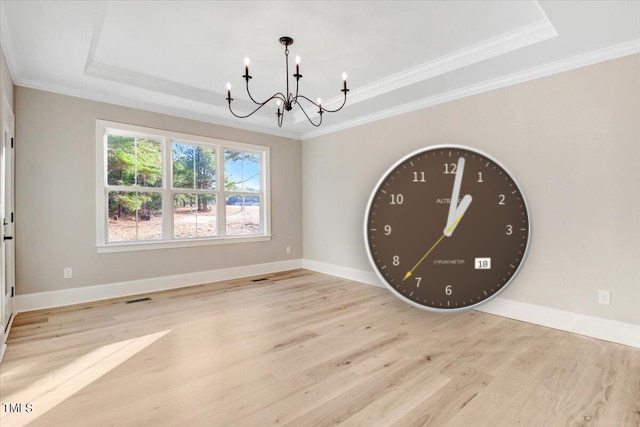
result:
1,01,37
